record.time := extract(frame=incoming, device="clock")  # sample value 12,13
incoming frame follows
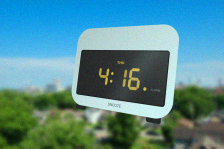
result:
4,16
